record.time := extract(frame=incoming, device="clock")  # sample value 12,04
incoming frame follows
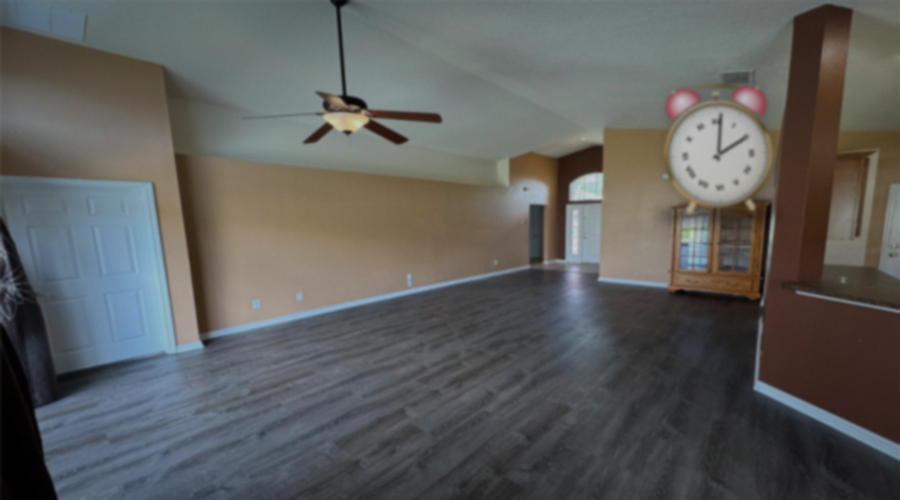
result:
2,01
